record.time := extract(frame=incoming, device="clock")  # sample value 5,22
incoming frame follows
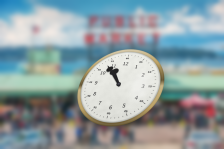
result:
10,53
